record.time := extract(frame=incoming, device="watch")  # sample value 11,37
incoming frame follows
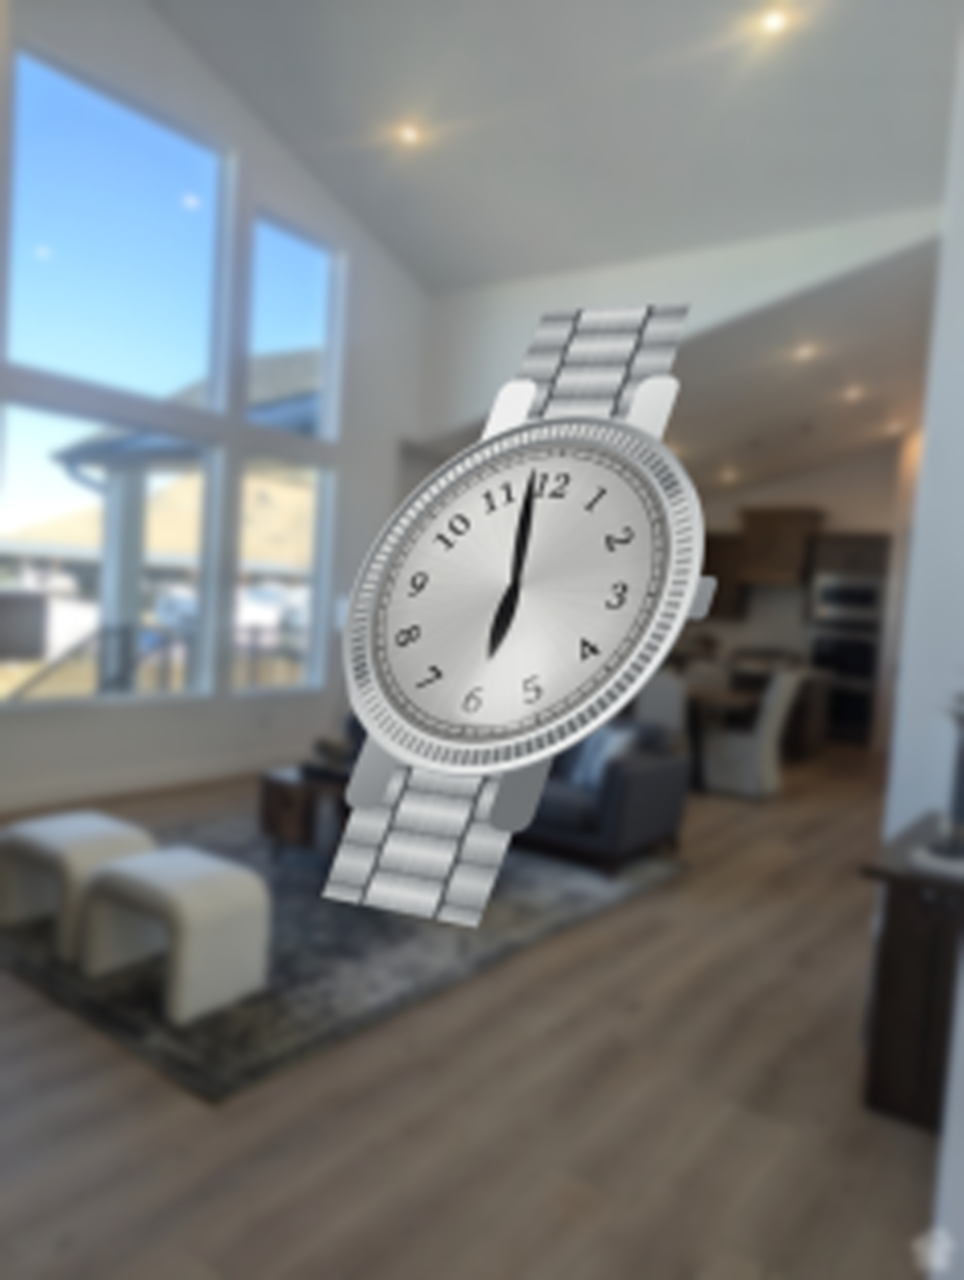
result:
5,58
